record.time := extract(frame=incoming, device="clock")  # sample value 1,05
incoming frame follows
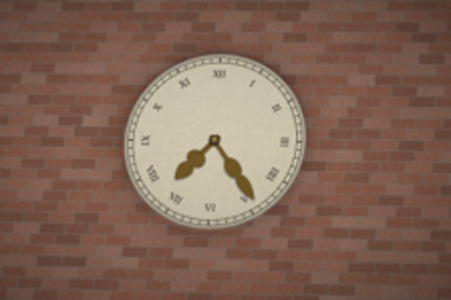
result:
7,24
